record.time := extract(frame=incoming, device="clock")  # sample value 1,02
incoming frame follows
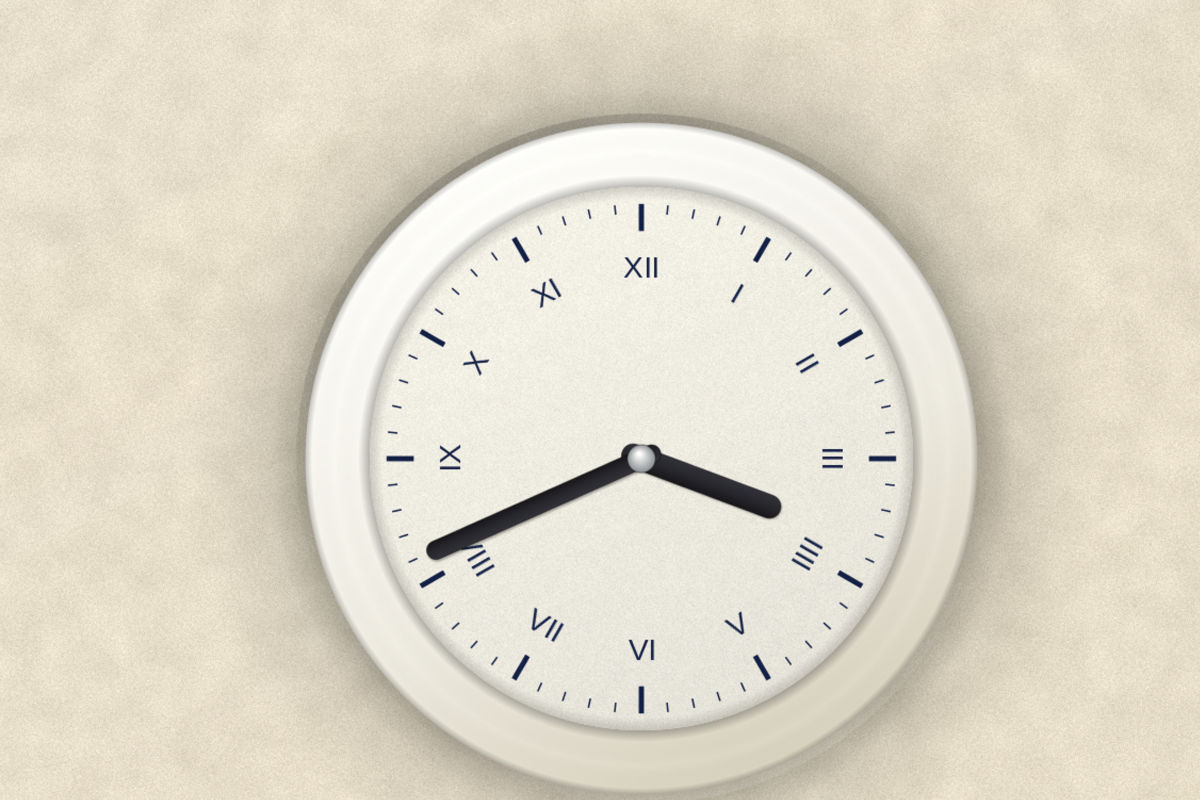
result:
3,41
